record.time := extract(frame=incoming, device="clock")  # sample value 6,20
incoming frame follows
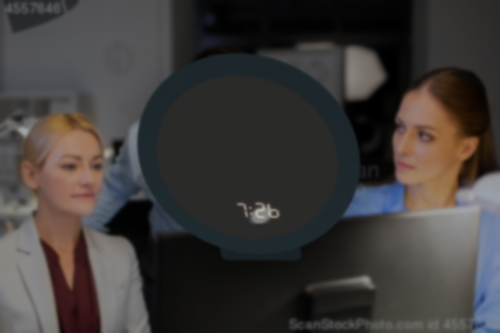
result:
7,26
